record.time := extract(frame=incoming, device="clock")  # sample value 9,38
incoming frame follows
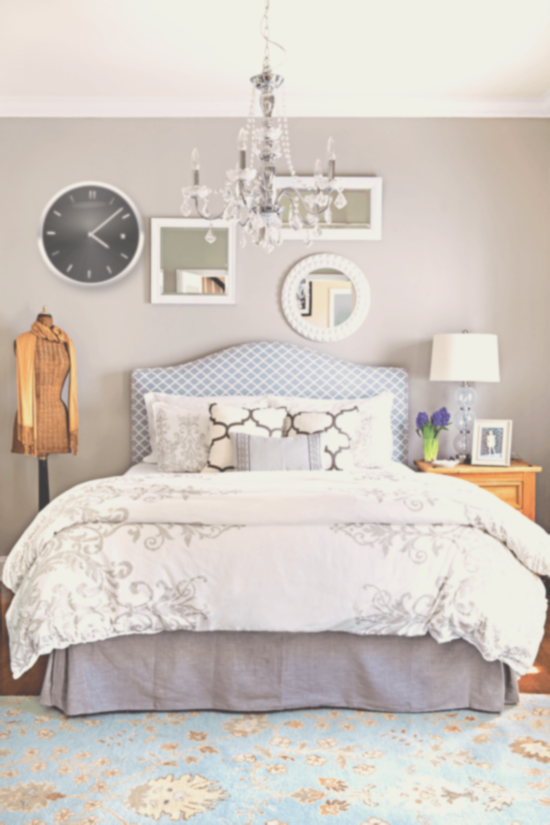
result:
4,08
